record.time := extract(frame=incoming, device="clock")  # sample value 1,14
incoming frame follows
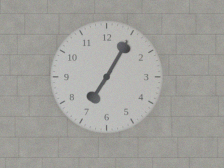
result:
7,05
